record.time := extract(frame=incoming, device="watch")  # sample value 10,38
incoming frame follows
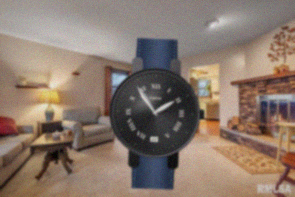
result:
1,54
